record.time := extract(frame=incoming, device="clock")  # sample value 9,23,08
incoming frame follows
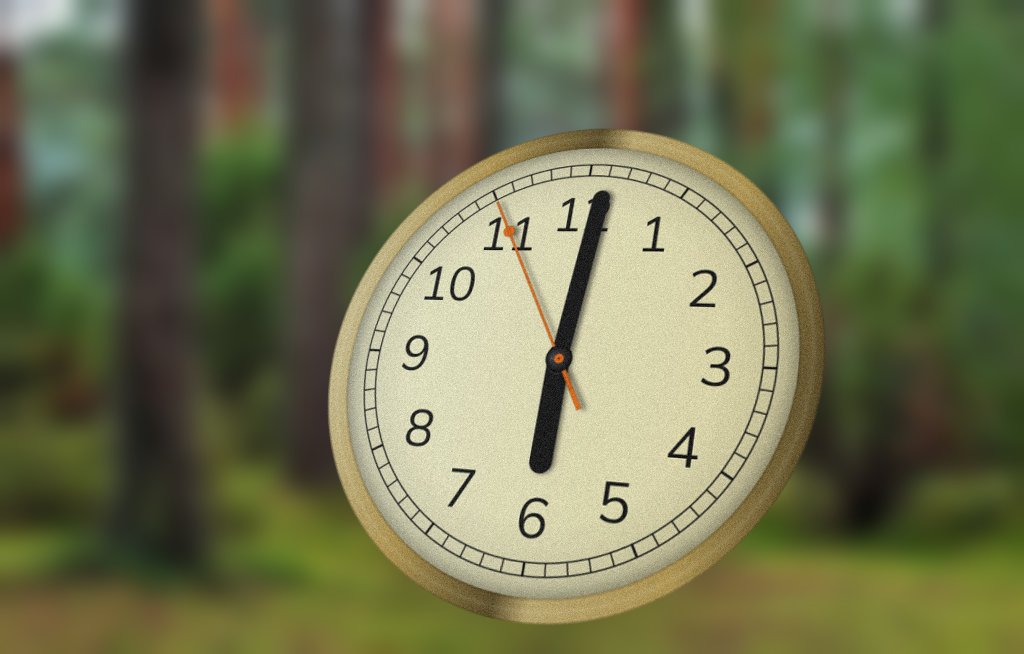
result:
6,00,55
